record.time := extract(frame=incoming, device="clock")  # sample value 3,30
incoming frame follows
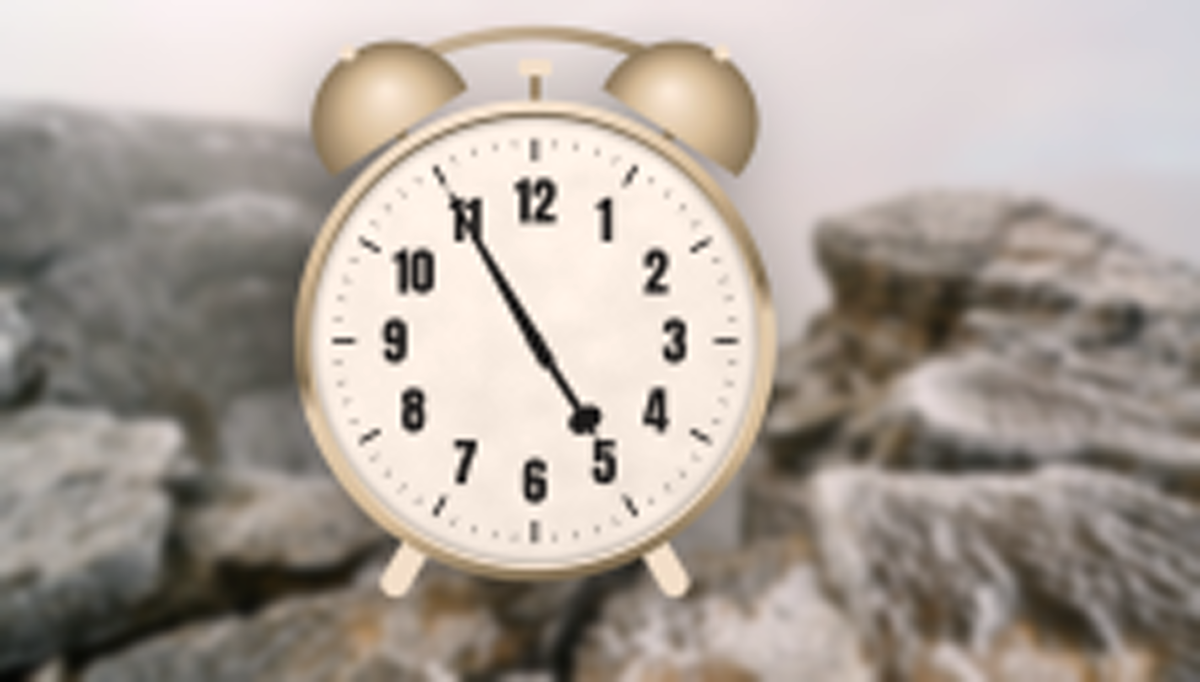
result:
4,55
